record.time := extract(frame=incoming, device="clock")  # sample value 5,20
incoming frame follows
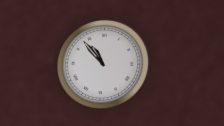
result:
10,53
